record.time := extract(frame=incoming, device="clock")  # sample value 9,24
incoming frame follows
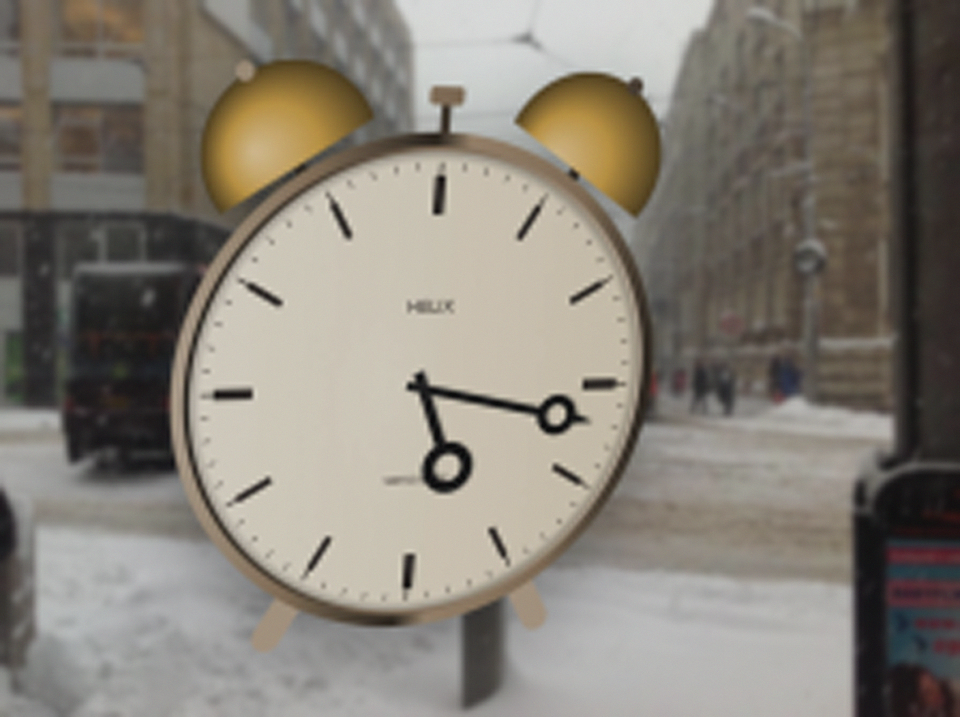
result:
5,17
